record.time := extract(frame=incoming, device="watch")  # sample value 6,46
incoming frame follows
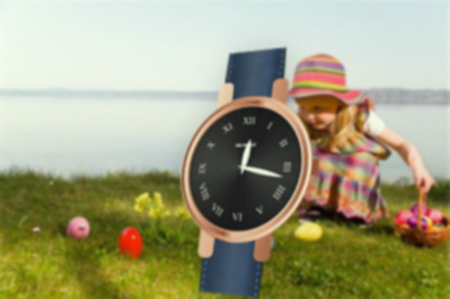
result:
12,17
